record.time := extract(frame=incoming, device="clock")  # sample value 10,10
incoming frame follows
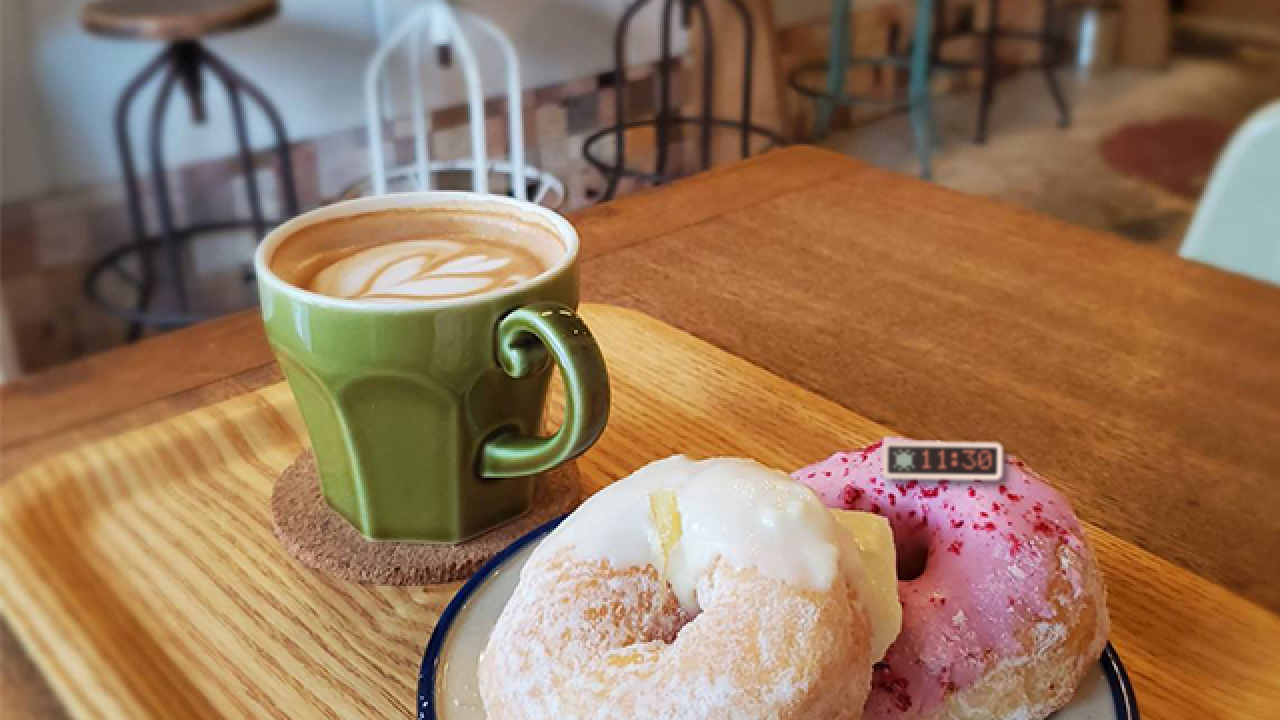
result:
11,30
